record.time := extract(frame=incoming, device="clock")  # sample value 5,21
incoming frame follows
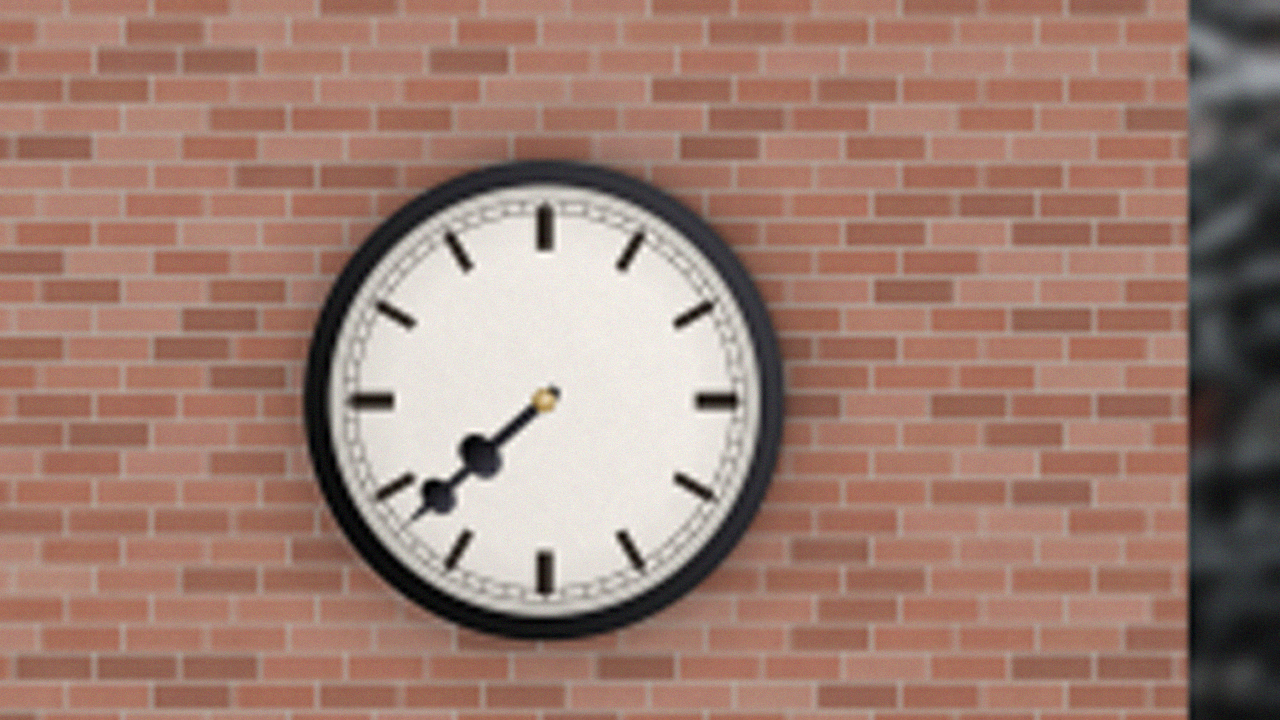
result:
7,38
